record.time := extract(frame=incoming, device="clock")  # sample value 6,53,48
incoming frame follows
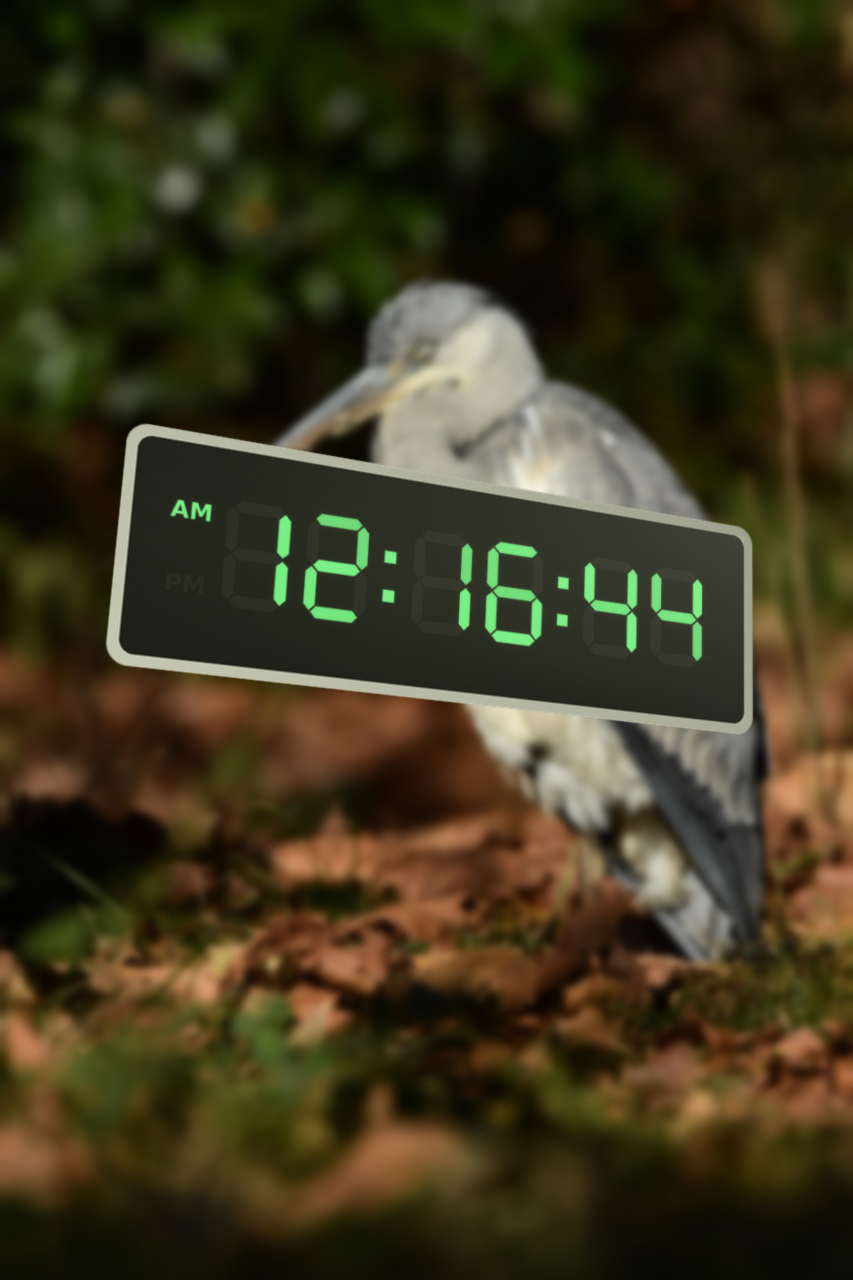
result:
12,16,44
